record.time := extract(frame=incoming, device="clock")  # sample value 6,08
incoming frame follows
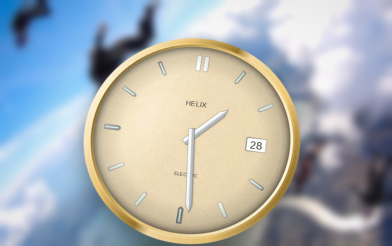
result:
1,29
